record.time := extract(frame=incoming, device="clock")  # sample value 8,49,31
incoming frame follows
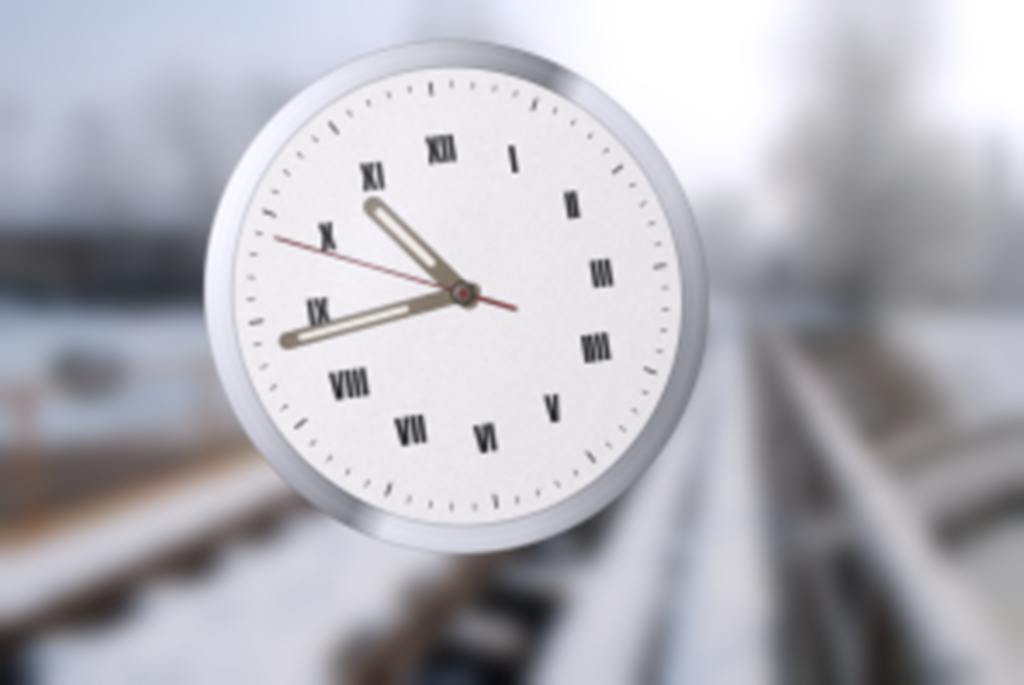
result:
10,43,49
